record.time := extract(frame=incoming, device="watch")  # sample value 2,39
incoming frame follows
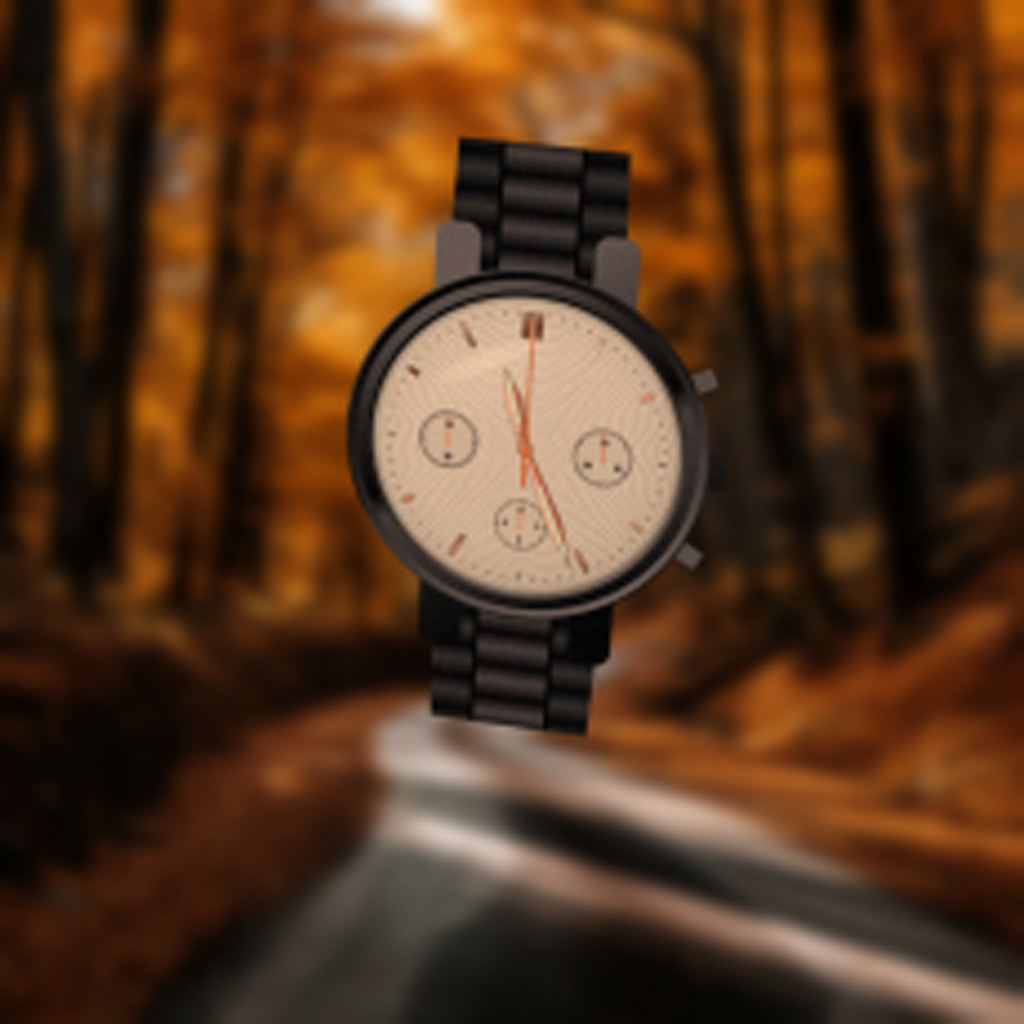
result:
11,26
